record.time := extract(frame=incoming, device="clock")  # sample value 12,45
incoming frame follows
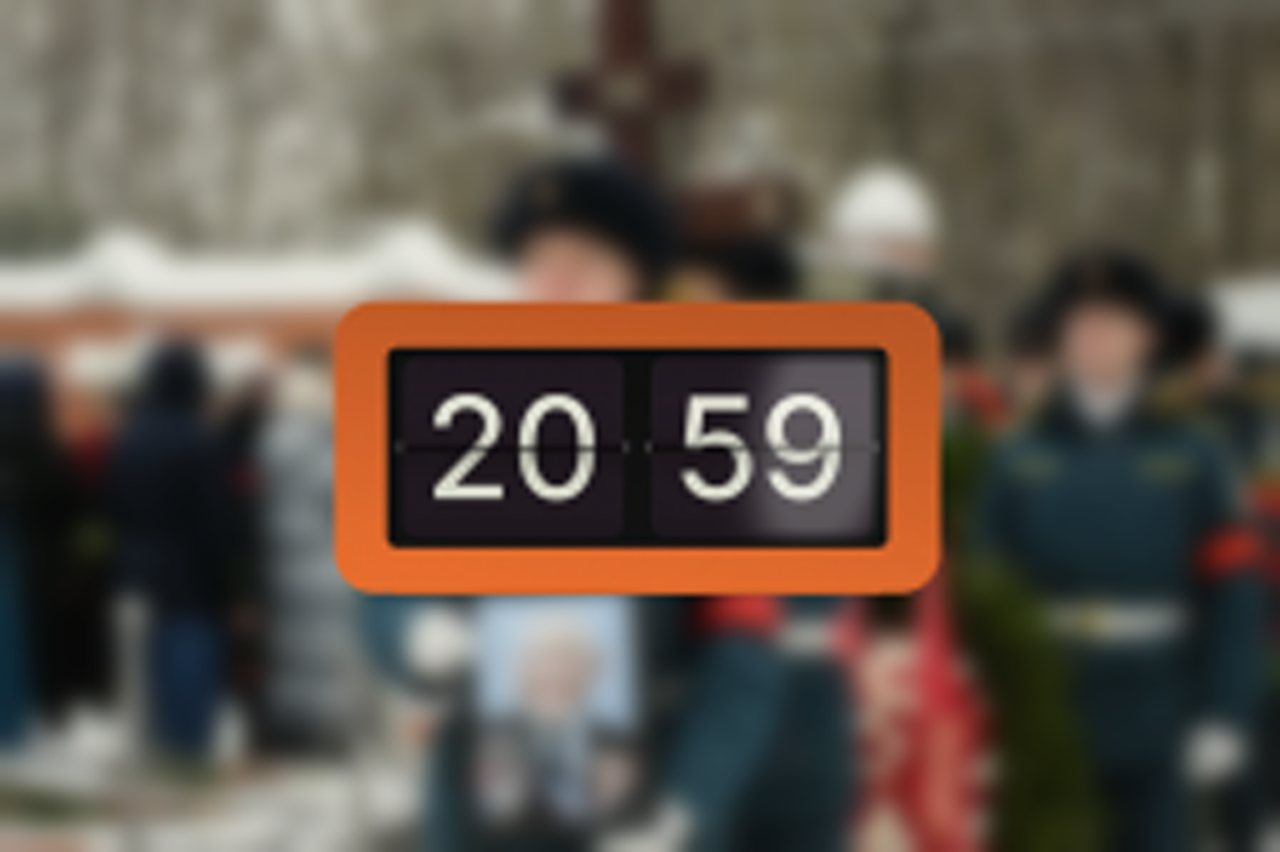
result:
20,59
